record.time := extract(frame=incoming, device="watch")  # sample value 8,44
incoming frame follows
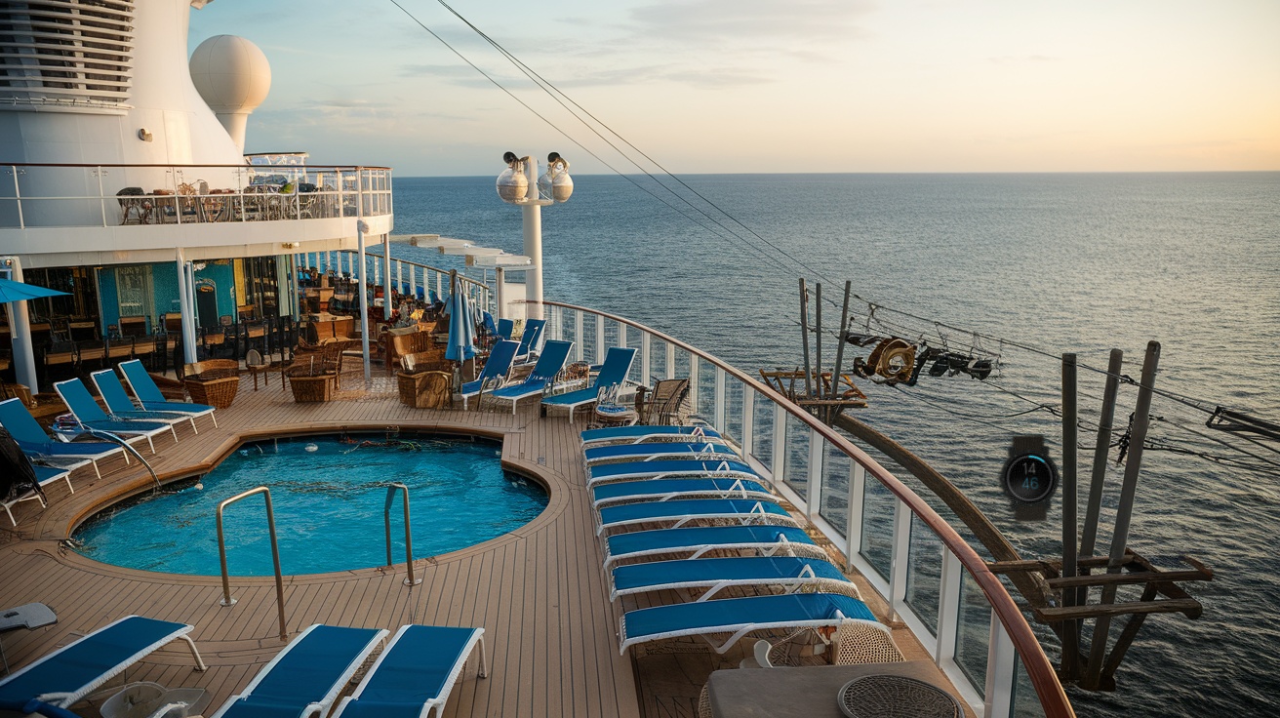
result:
14,46
